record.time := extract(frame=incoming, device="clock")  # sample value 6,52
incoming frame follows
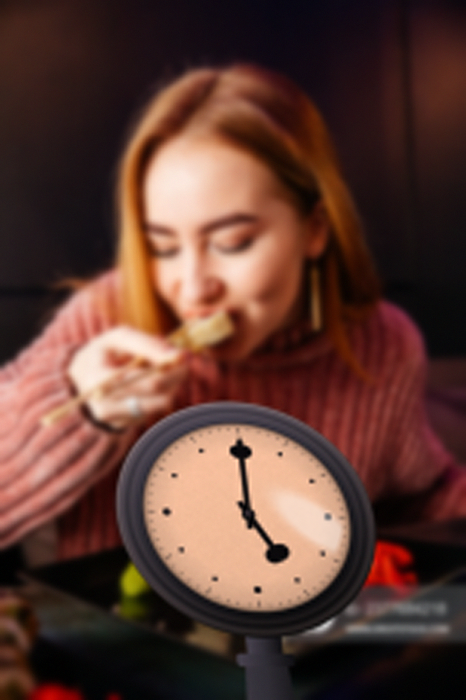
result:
5,00
